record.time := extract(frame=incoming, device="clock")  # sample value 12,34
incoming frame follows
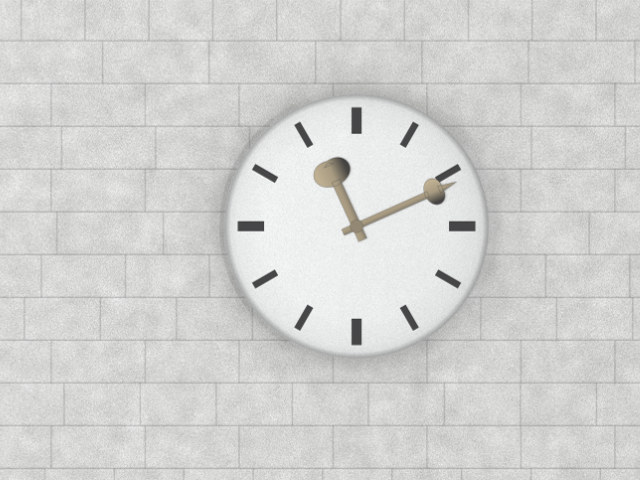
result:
11,11
